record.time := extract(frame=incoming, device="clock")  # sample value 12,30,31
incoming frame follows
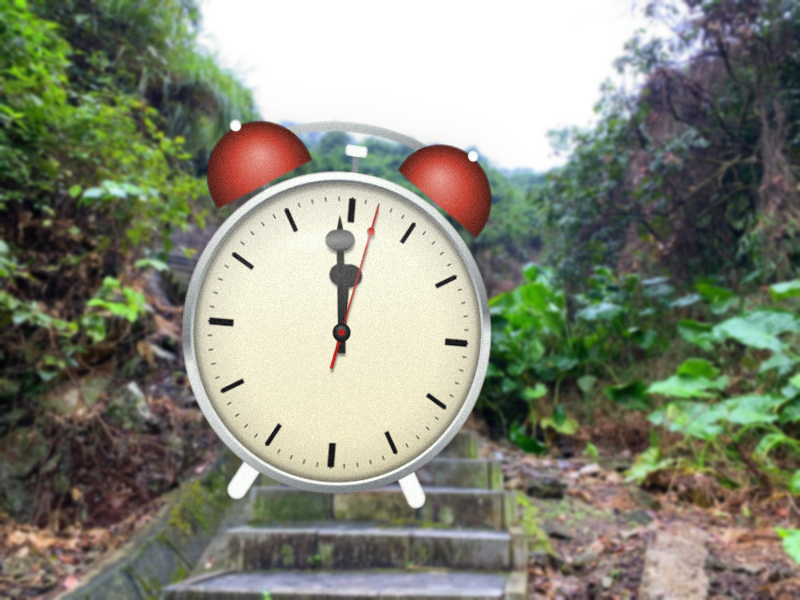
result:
11,59,02
